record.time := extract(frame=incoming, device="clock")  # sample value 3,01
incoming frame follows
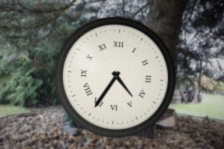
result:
4,35
